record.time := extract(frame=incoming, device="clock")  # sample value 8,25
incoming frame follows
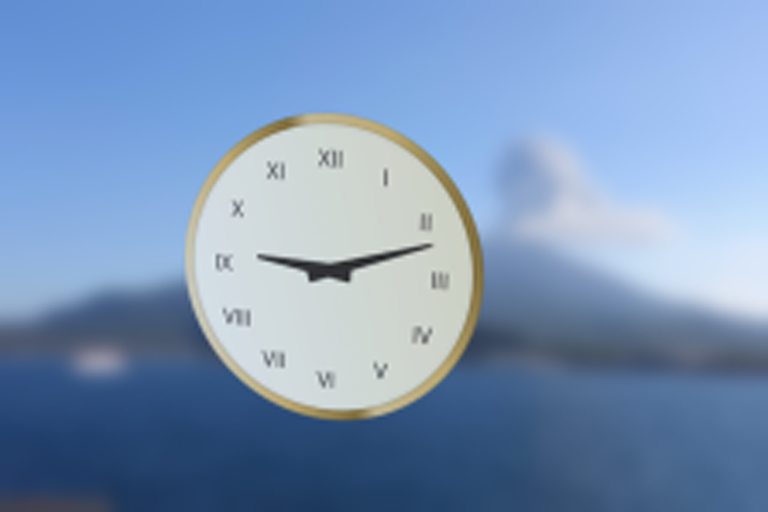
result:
9,12
